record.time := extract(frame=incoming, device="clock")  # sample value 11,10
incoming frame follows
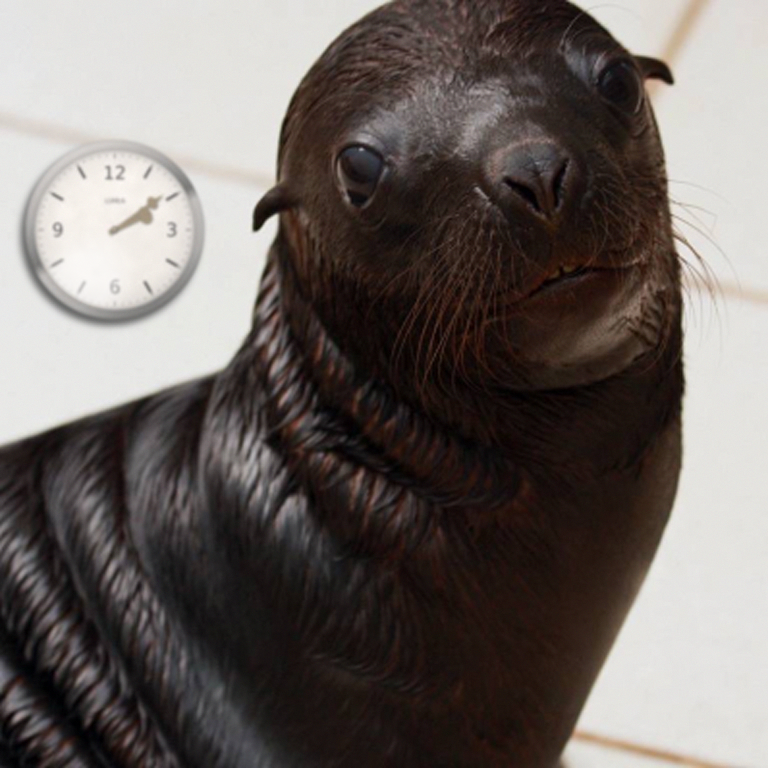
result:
2,09
